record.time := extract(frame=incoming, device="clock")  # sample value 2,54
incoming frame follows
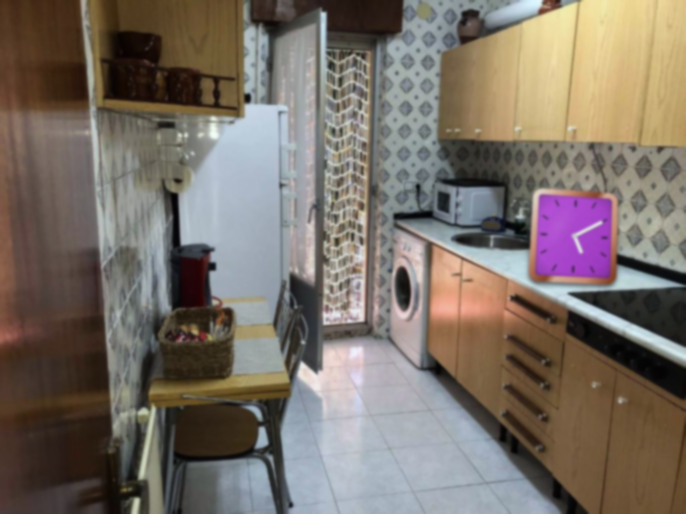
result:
5,10
